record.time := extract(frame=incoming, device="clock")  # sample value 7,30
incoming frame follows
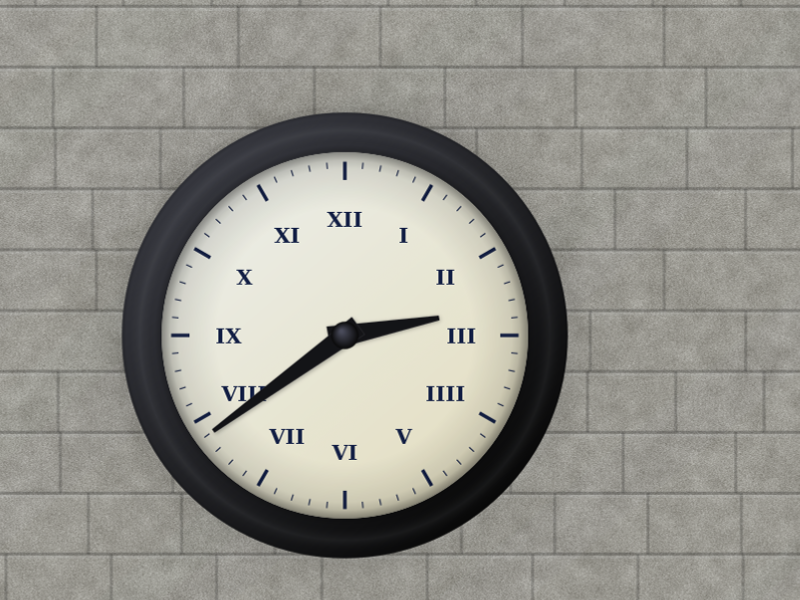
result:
2,39
